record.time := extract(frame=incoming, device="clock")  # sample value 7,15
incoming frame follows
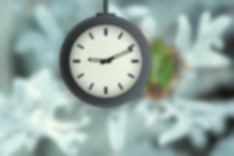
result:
9,11
